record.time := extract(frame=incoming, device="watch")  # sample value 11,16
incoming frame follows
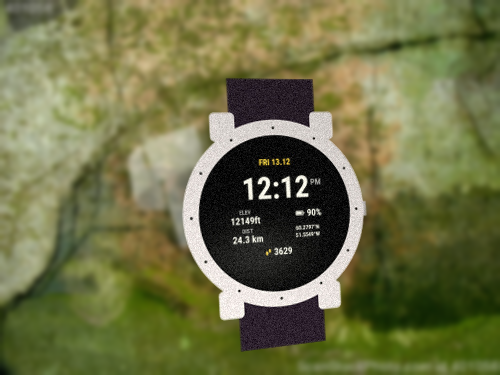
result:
12,12
